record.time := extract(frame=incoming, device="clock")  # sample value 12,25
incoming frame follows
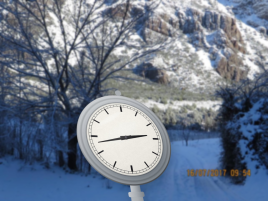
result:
2,43
